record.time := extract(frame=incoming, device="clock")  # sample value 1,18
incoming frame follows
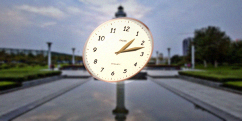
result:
1,12
